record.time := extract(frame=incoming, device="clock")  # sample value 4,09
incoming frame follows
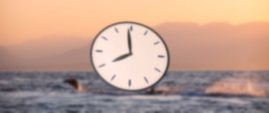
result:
7,59
